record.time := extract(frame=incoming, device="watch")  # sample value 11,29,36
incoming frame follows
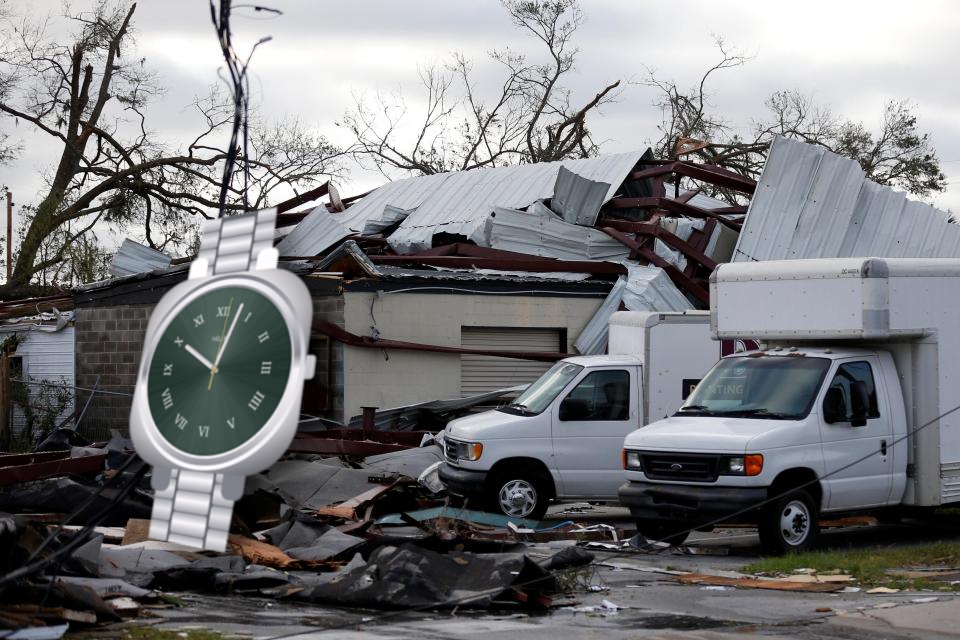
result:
10,03,01
